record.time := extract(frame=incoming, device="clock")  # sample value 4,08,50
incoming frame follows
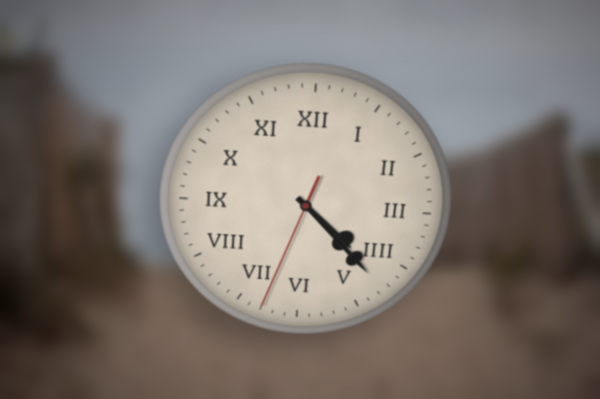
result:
4,22,33
